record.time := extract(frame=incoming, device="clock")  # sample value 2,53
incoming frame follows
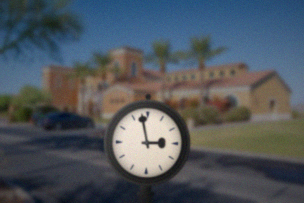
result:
2,58
